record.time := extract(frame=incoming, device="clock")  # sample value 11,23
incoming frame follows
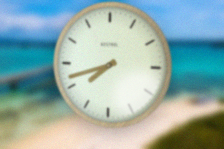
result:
7,42
